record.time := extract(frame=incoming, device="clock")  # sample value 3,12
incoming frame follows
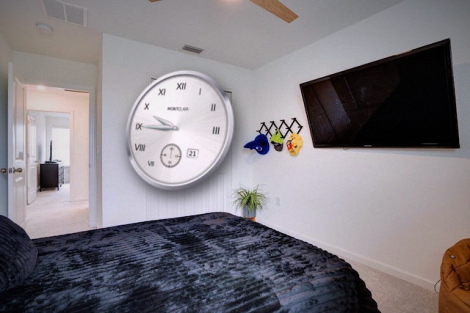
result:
9,45
